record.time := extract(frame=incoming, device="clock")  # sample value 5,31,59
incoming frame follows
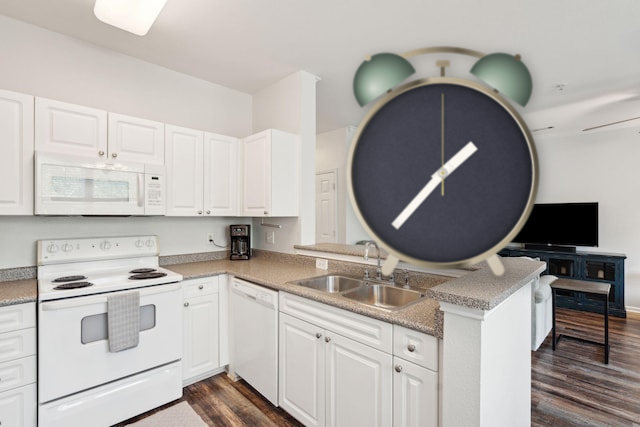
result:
1,37,00
